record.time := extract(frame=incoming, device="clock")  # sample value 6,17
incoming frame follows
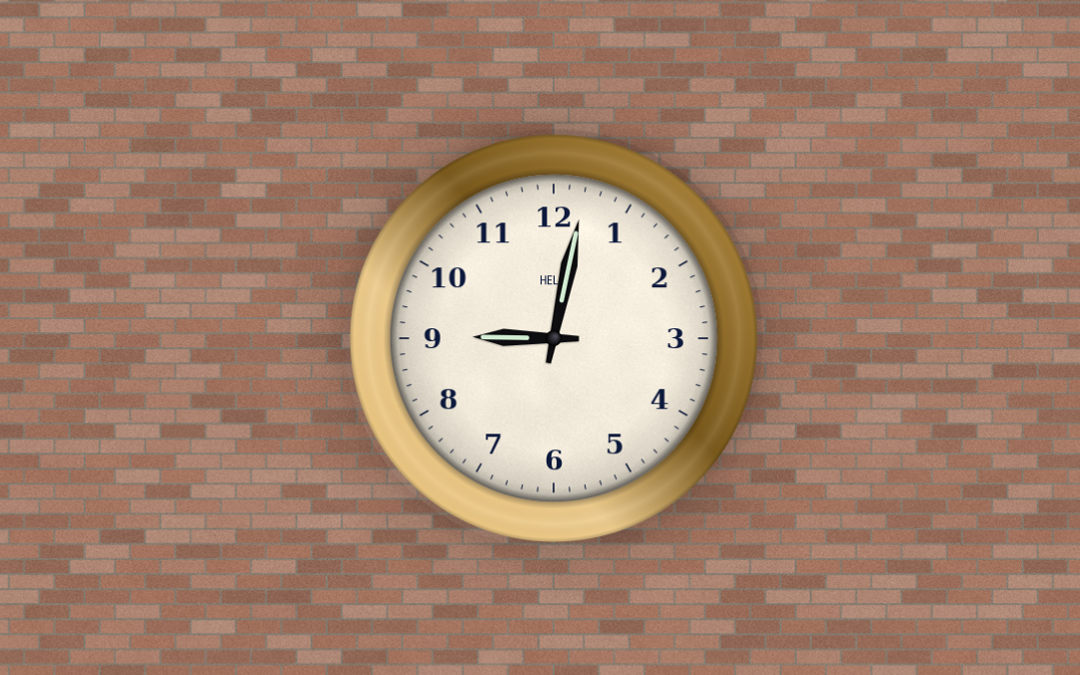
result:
9,02
